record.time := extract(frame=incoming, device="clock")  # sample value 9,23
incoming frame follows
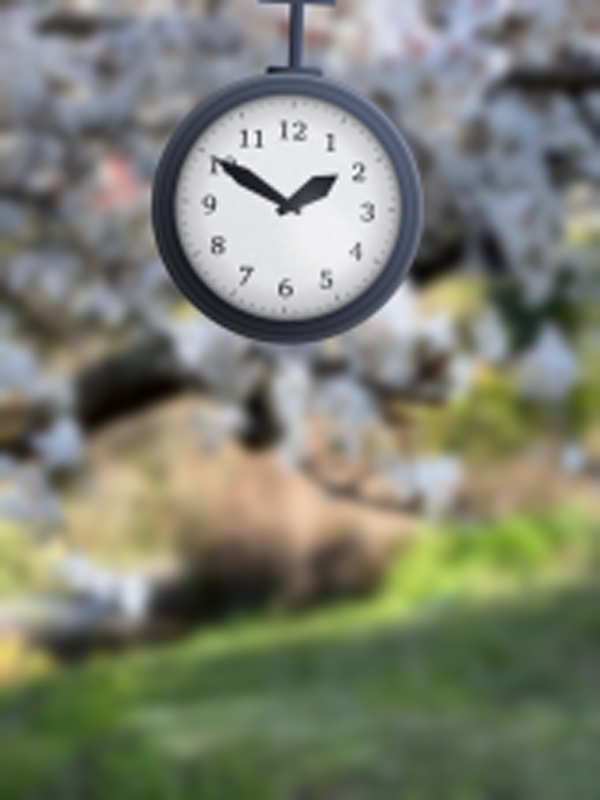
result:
1,50
